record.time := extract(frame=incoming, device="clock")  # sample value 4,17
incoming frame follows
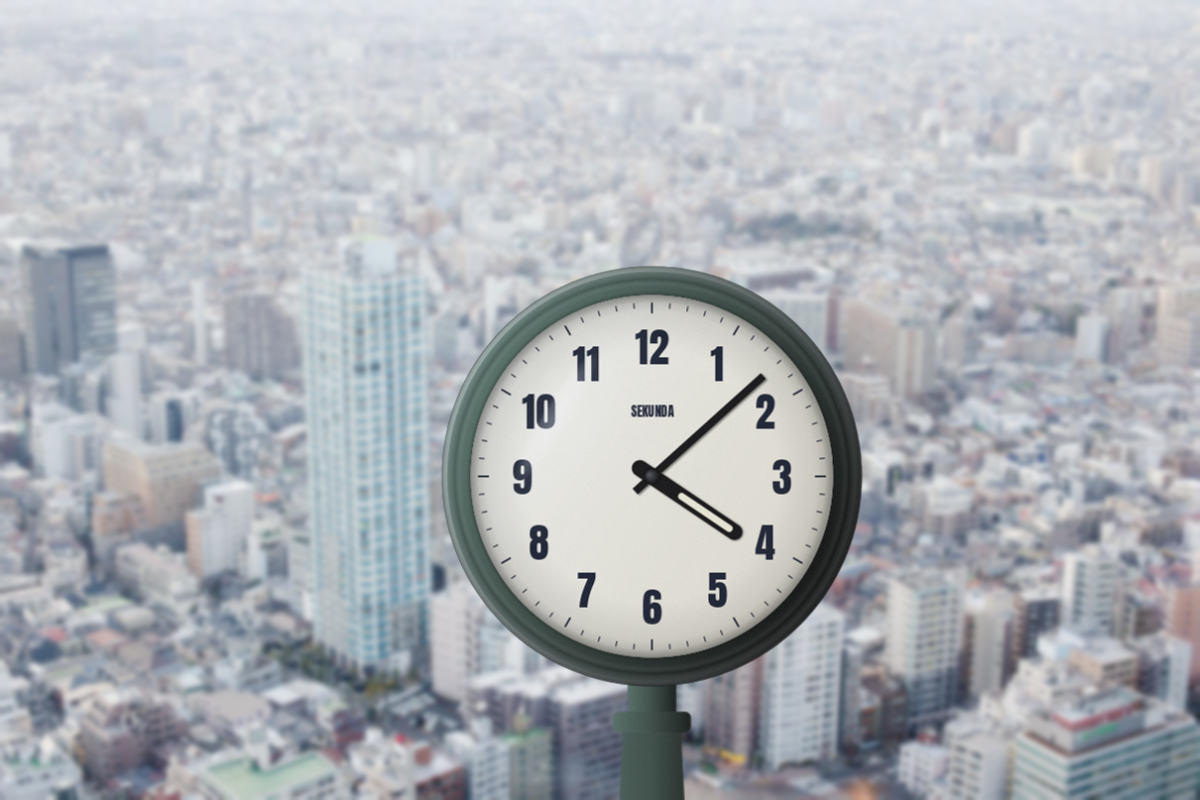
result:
4,08
